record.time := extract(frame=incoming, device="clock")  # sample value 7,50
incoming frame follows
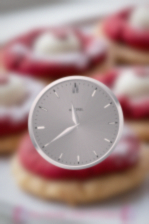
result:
11,40
